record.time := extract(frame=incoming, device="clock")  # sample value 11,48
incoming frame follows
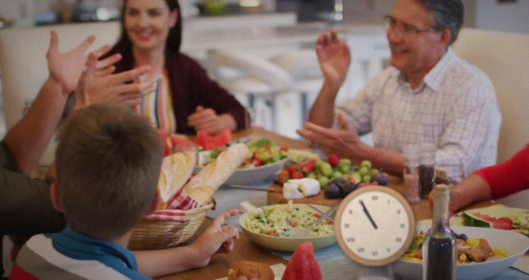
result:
10,55
